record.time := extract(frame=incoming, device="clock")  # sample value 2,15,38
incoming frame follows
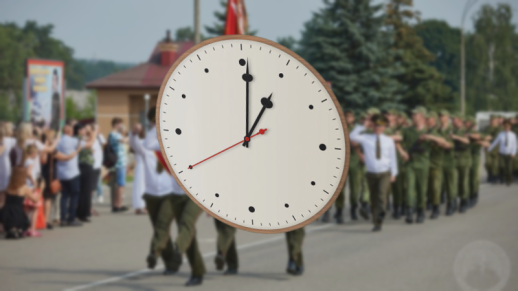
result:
1,00,40
